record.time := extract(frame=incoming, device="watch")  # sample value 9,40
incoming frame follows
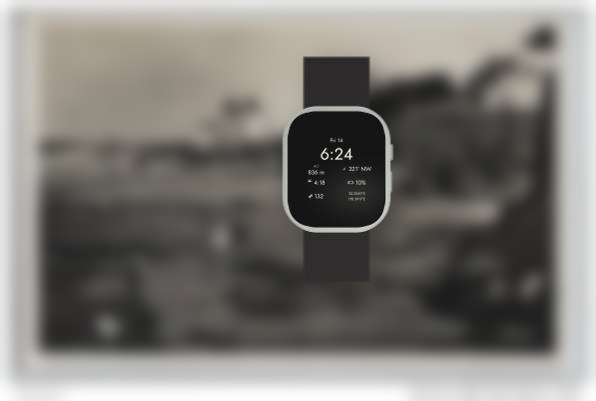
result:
6,24
